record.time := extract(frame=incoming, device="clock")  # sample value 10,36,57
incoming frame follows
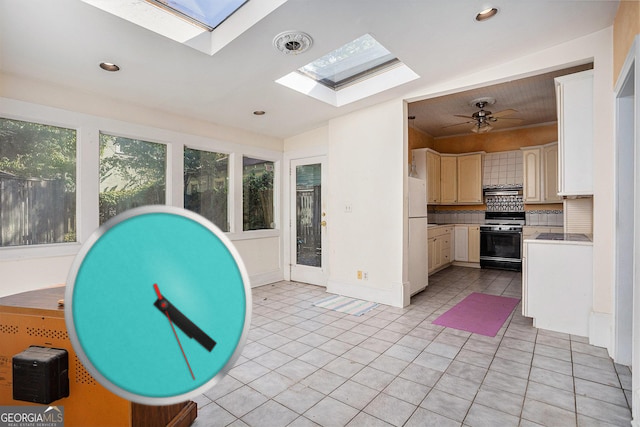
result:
4,21,26
